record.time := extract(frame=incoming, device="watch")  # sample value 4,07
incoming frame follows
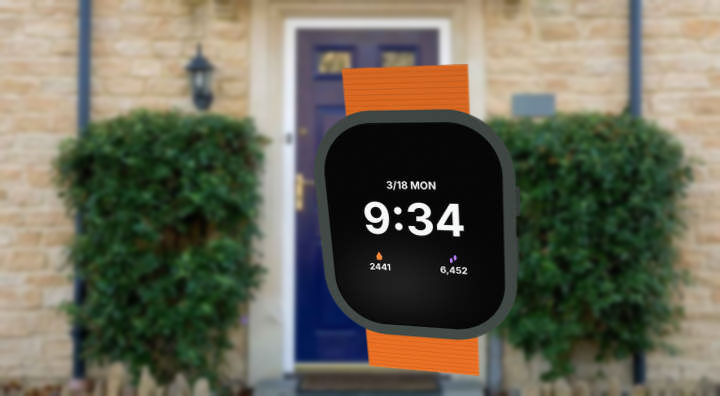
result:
9,34
